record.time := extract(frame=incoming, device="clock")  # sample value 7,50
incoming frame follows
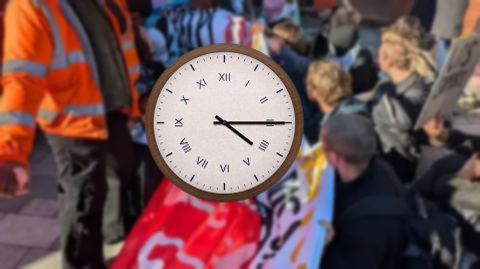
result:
4,15
